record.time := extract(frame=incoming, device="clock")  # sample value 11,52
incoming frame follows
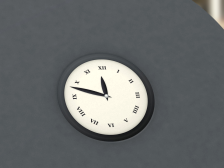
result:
11,48
